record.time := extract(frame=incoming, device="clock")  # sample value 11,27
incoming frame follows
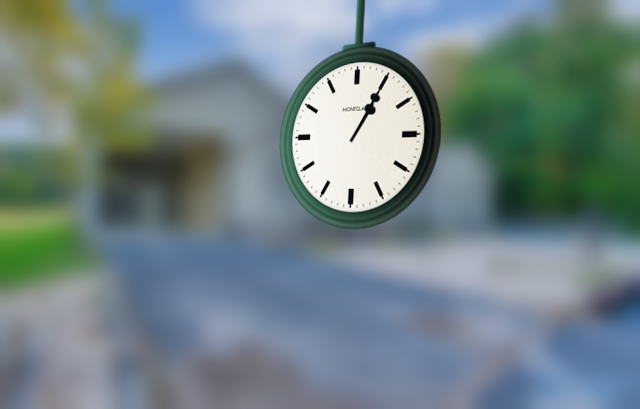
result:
1,05
